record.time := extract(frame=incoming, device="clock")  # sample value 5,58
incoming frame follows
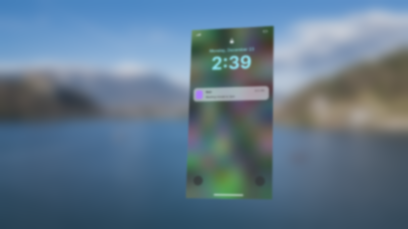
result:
2,39
